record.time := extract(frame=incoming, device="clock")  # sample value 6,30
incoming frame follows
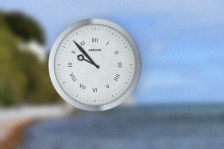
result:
9,53
